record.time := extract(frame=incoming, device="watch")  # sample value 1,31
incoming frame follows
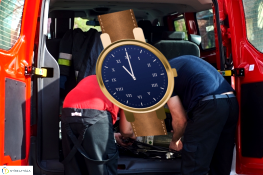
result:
11,00
